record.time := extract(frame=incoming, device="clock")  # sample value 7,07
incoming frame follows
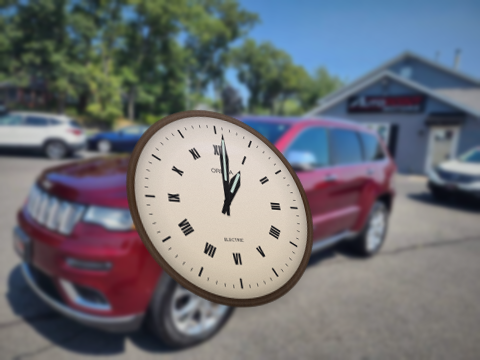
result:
1,01
